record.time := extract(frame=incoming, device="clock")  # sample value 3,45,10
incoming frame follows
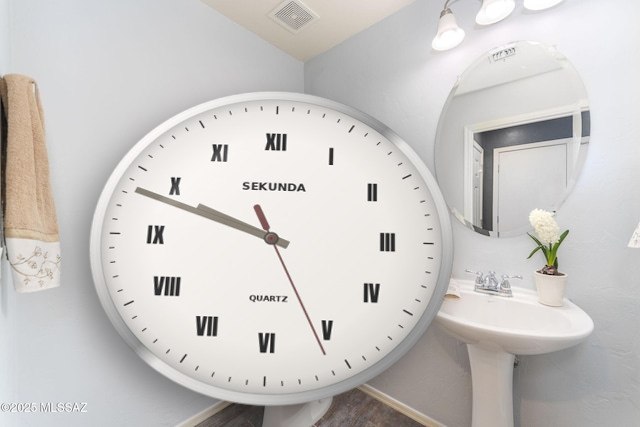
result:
9,48,26
